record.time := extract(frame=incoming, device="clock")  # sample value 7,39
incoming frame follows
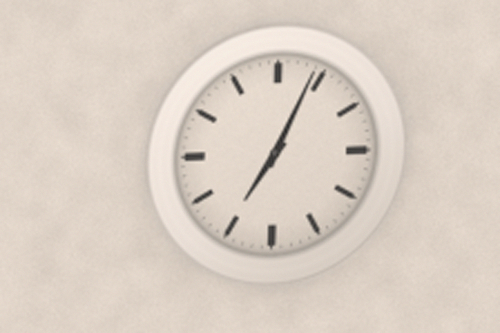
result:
7,04
